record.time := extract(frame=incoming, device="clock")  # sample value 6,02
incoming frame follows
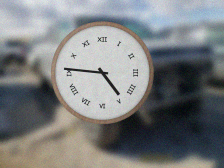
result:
4,46
